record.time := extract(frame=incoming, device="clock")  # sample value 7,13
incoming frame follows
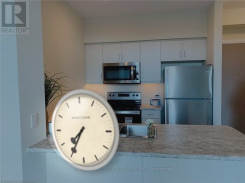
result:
7,35
